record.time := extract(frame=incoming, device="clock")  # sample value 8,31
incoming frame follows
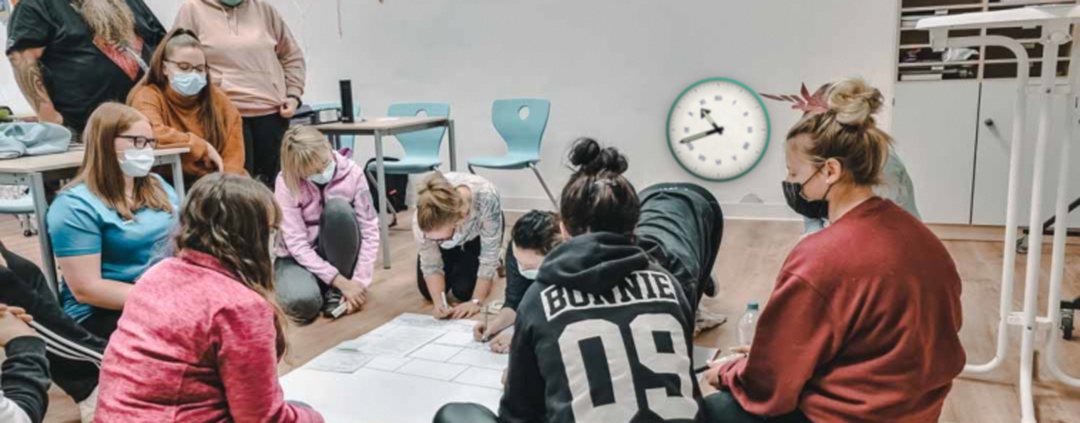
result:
10,42
